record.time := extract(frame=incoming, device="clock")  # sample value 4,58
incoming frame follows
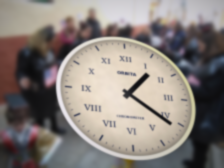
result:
1,21
